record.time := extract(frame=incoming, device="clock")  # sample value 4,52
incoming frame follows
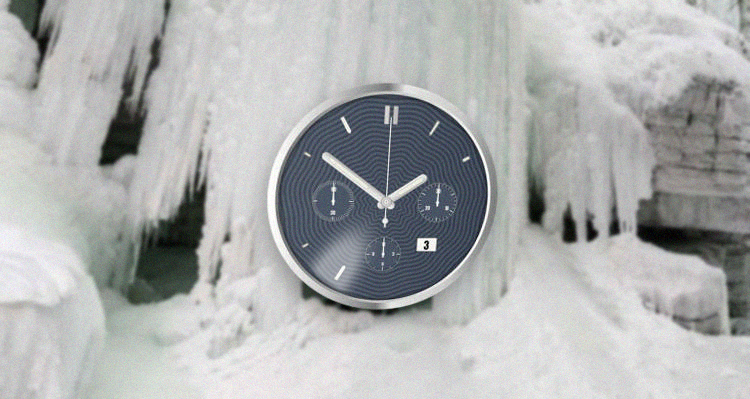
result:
1,51
